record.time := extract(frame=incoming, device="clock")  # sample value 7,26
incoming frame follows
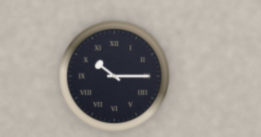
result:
10,15
